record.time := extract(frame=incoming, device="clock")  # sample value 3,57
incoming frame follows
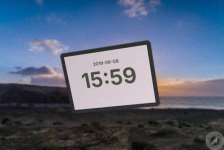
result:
15,59
